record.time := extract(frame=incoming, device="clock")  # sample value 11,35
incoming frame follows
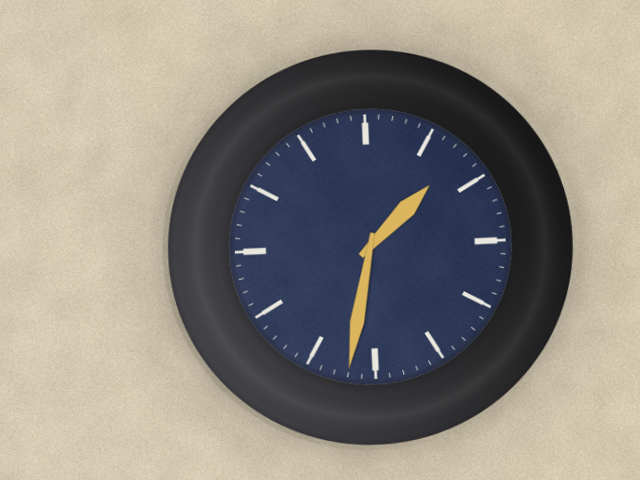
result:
1,32
